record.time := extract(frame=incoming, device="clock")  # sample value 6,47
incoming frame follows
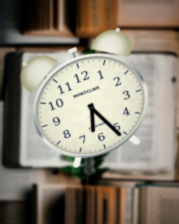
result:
6,26
